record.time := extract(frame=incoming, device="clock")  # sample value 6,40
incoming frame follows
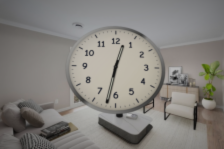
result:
12,32
